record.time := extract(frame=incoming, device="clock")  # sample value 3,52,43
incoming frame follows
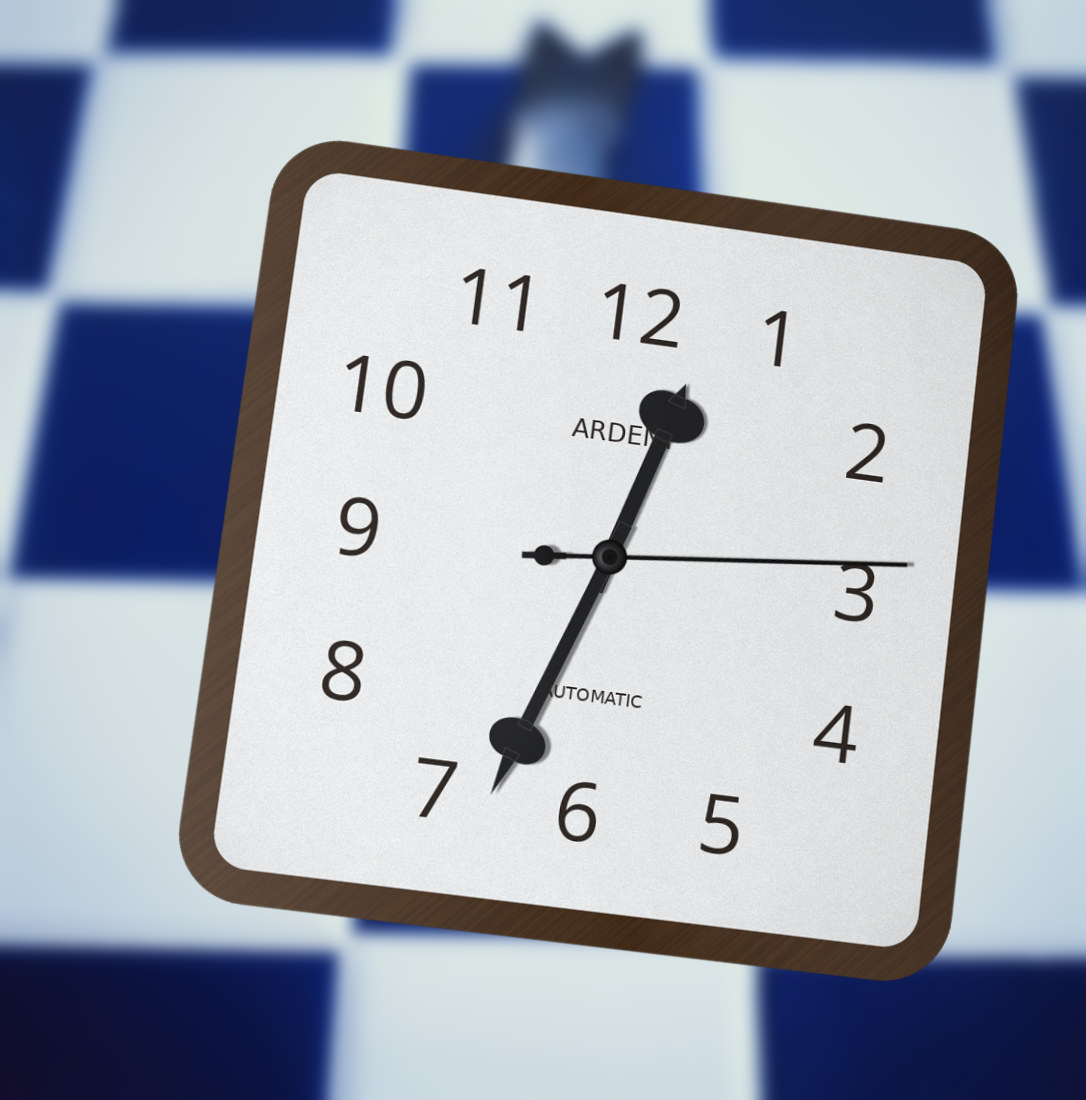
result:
12,33,14
